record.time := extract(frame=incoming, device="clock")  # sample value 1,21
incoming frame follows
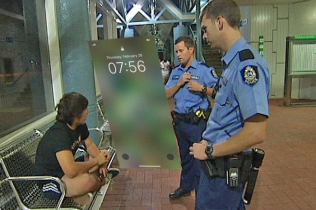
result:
7,56
